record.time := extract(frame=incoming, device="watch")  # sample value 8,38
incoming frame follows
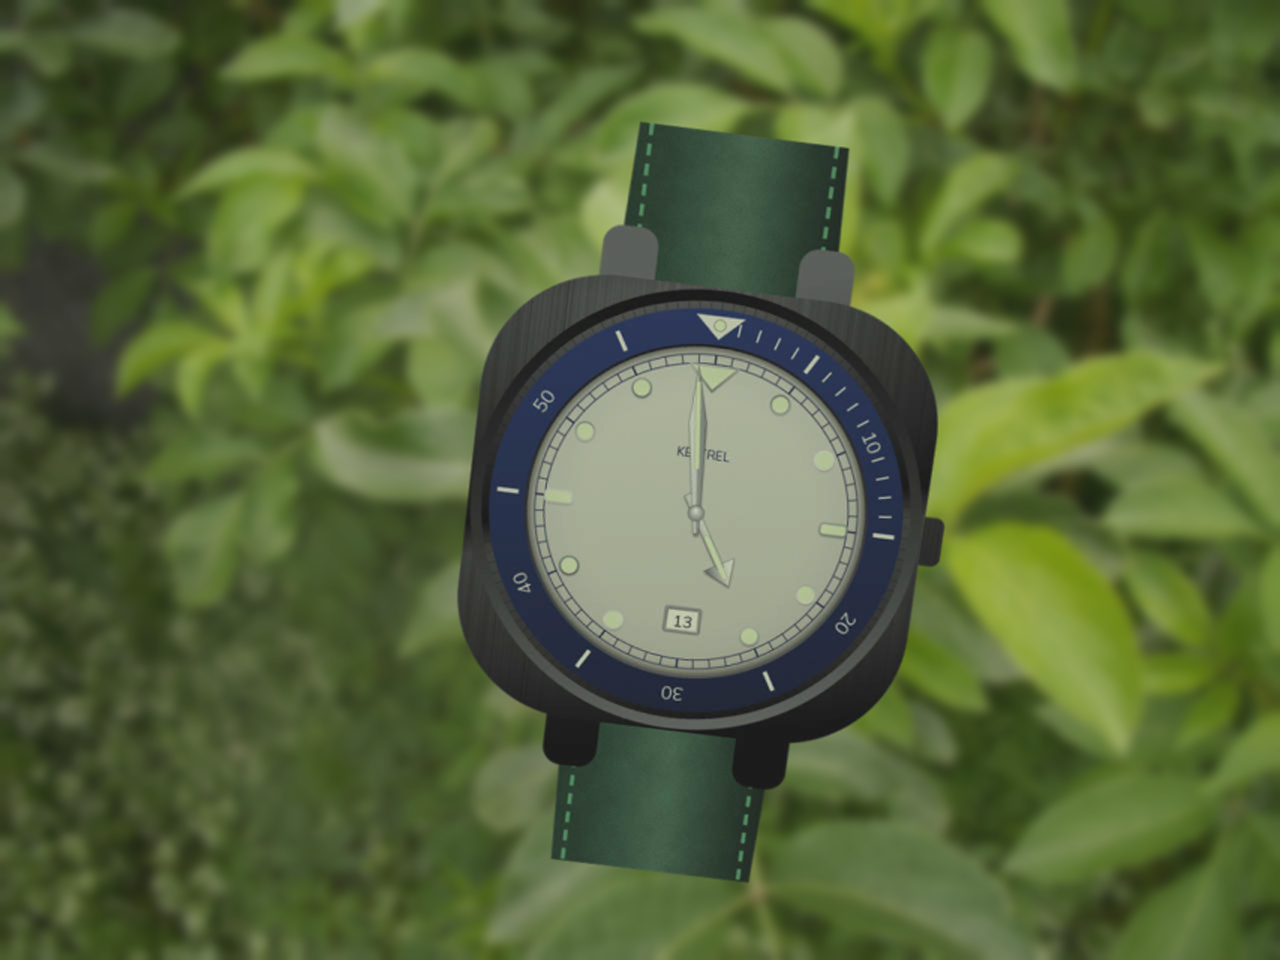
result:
4,59
